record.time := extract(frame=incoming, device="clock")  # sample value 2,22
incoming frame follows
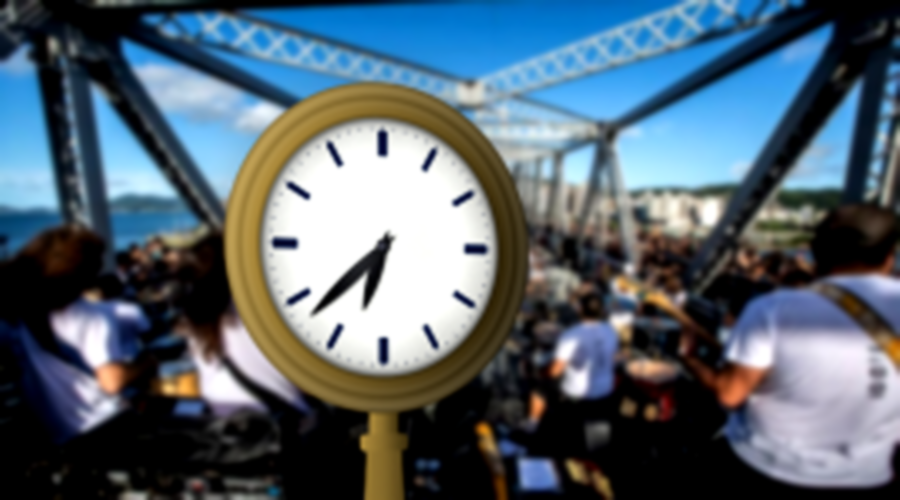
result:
6,38
